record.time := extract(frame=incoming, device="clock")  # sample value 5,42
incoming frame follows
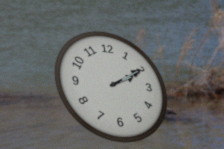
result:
2,10
